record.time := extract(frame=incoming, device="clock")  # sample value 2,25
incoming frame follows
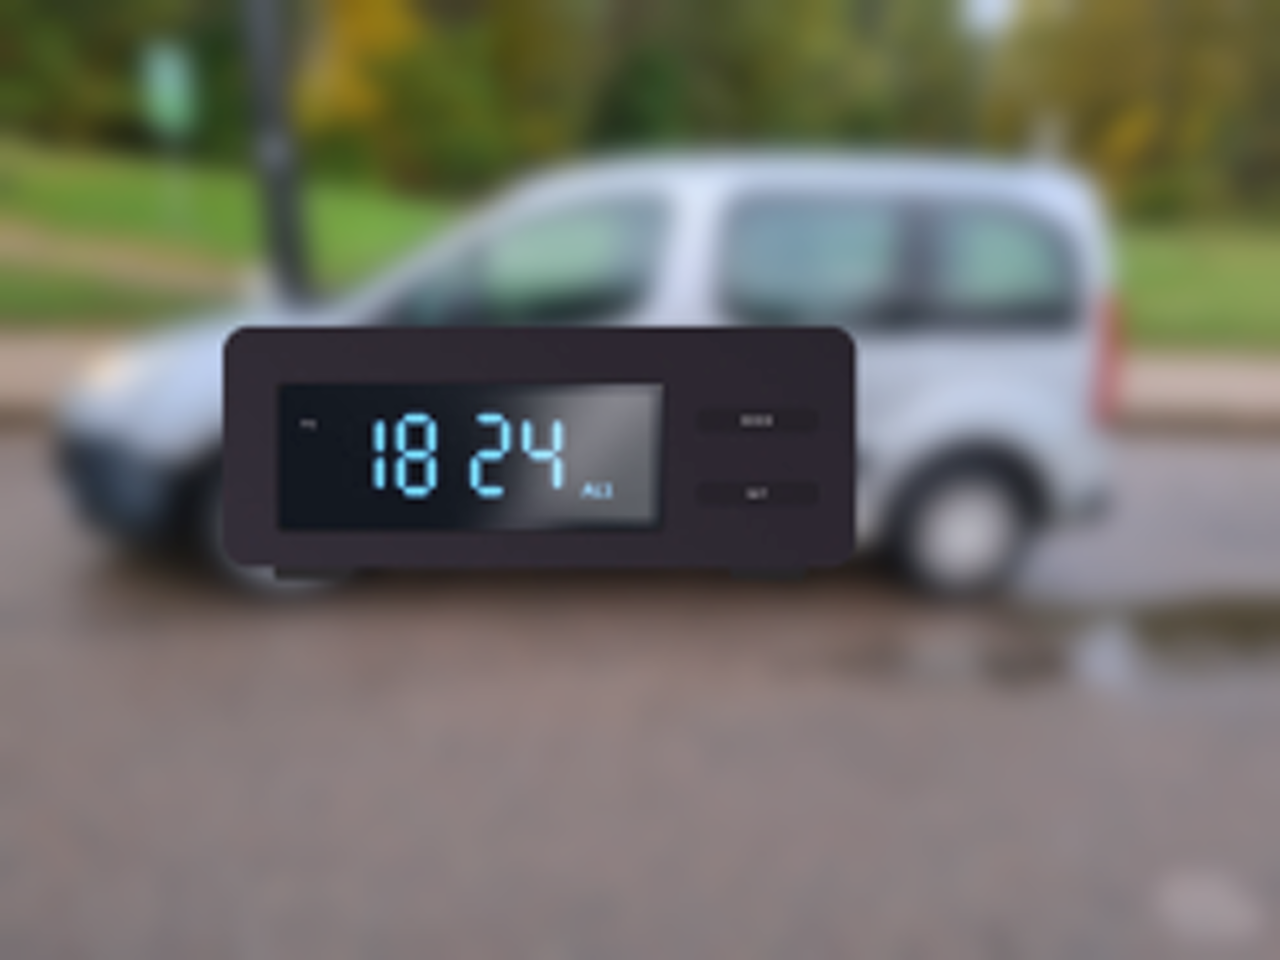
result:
18,24
